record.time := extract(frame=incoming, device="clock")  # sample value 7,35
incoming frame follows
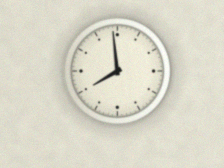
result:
7,59
